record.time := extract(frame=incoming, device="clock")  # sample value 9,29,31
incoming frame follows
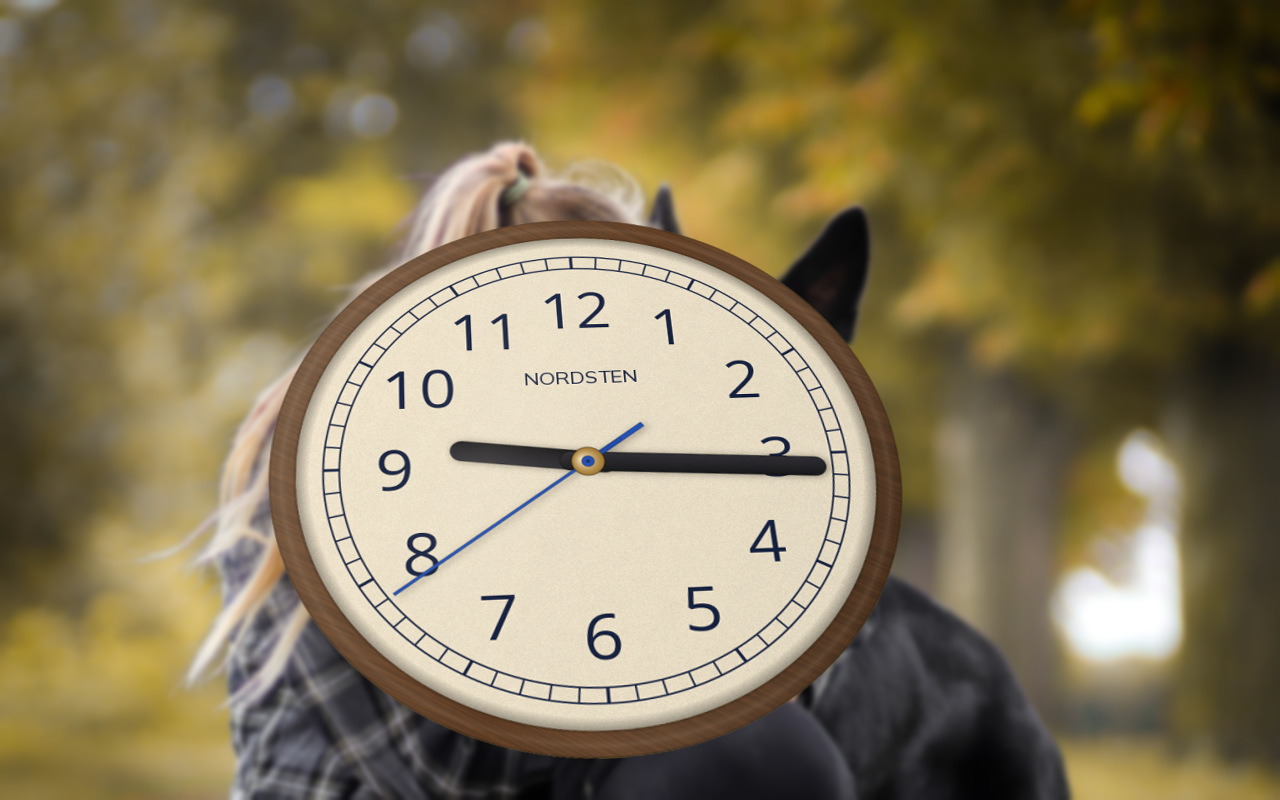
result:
9,15,39
